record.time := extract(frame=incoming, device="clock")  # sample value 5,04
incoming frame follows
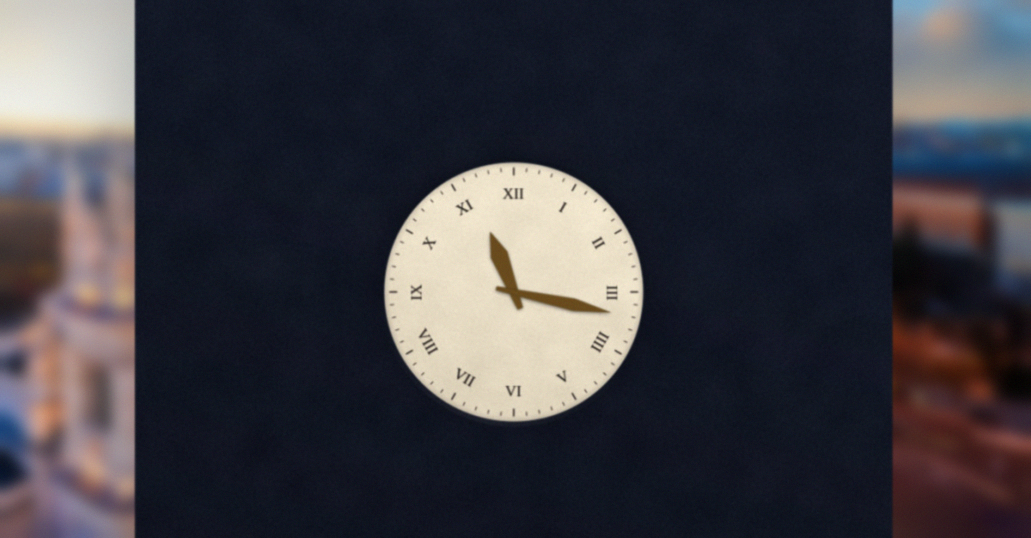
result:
11,17
